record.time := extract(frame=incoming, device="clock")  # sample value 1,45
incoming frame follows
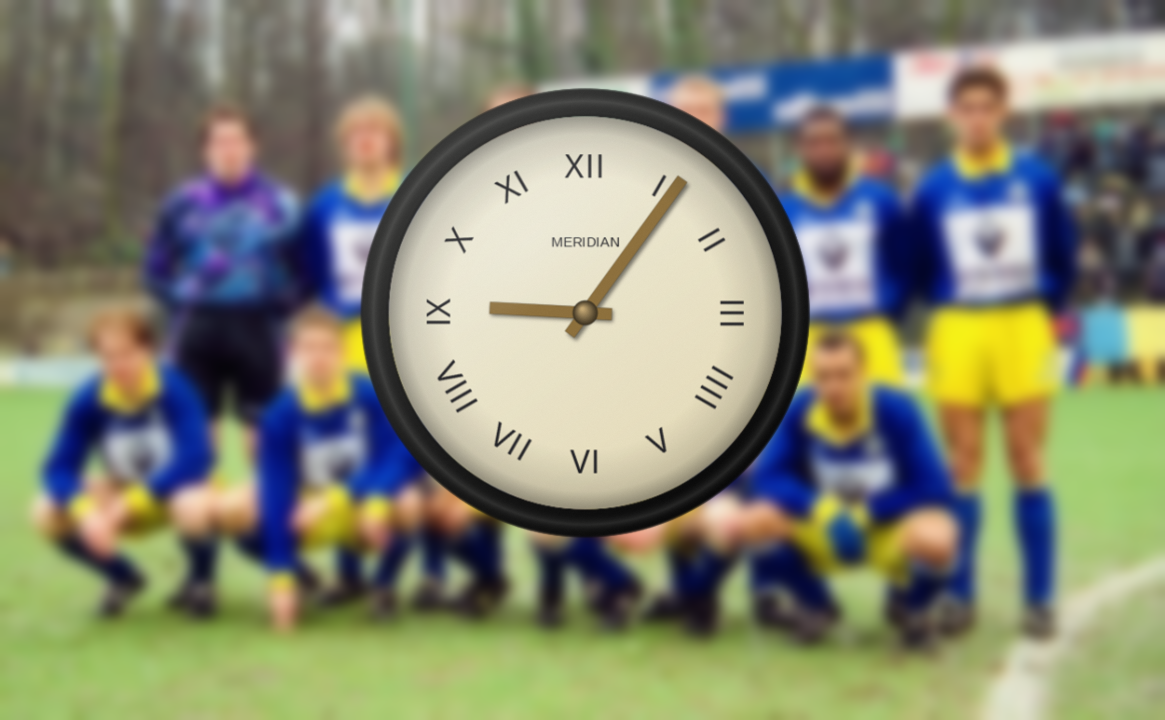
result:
9,06
